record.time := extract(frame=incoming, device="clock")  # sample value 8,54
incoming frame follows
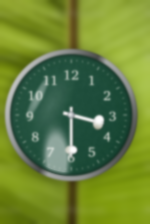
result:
3,30
